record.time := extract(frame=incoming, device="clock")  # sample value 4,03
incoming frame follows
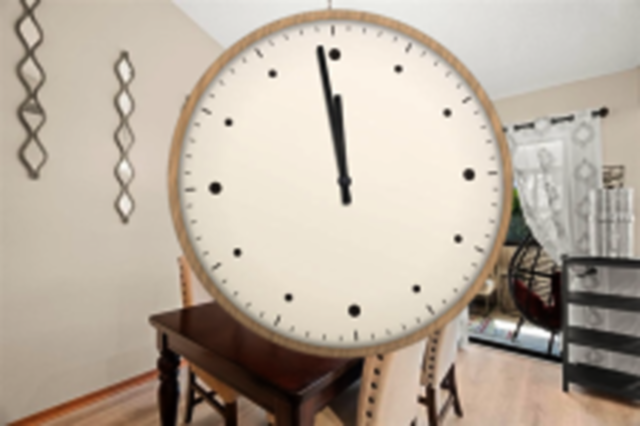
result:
11,59
